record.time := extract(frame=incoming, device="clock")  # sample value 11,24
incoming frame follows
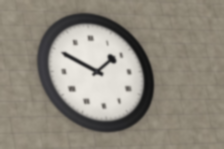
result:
1,50
